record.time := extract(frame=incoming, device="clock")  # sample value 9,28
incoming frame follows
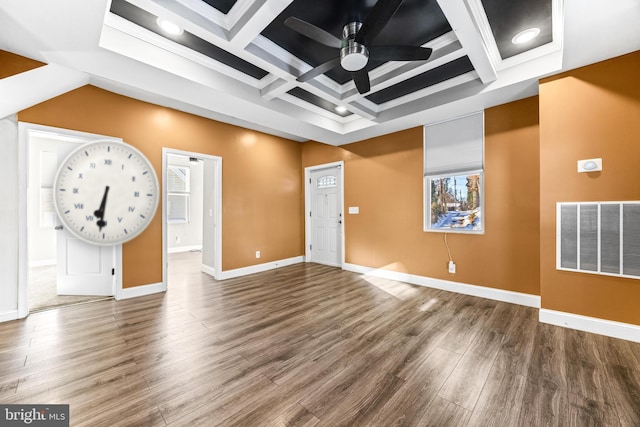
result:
6,31
